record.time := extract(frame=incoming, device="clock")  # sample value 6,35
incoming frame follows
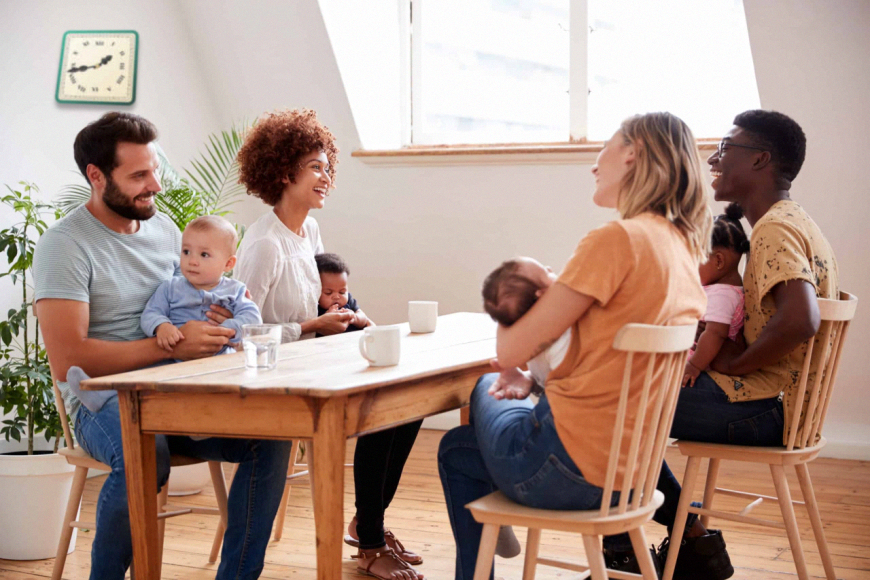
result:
1,43
